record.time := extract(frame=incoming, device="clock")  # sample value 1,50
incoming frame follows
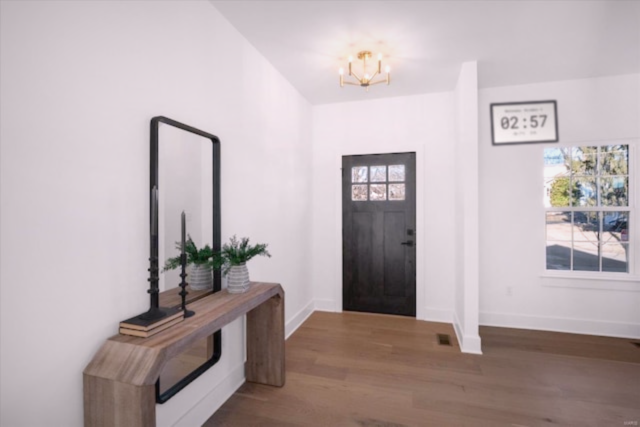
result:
2,57
